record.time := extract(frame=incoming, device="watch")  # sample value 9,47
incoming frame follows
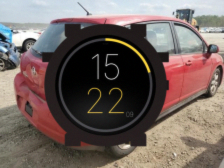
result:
15,22
